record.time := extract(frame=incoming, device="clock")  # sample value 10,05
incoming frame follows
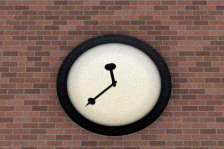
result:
11,38
